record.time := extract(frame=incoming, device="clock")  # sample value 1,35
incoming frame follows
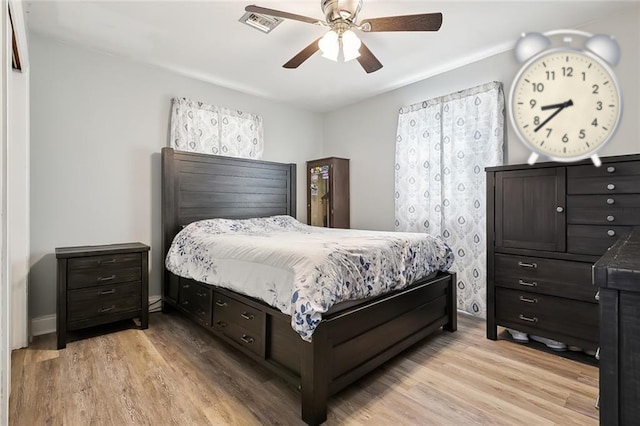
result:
8,38
